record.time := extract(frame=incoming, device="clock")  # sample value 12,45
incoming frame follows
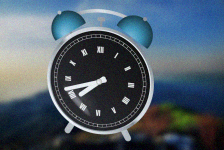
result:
7,42
